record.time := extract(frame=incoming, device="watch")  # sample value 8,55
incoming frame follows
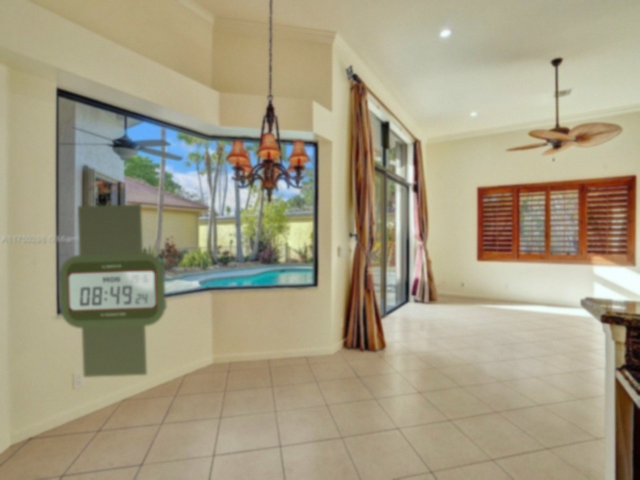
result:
8,49
